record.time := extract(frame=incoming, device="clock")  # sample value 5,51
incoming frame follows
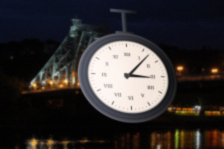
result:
3,07
